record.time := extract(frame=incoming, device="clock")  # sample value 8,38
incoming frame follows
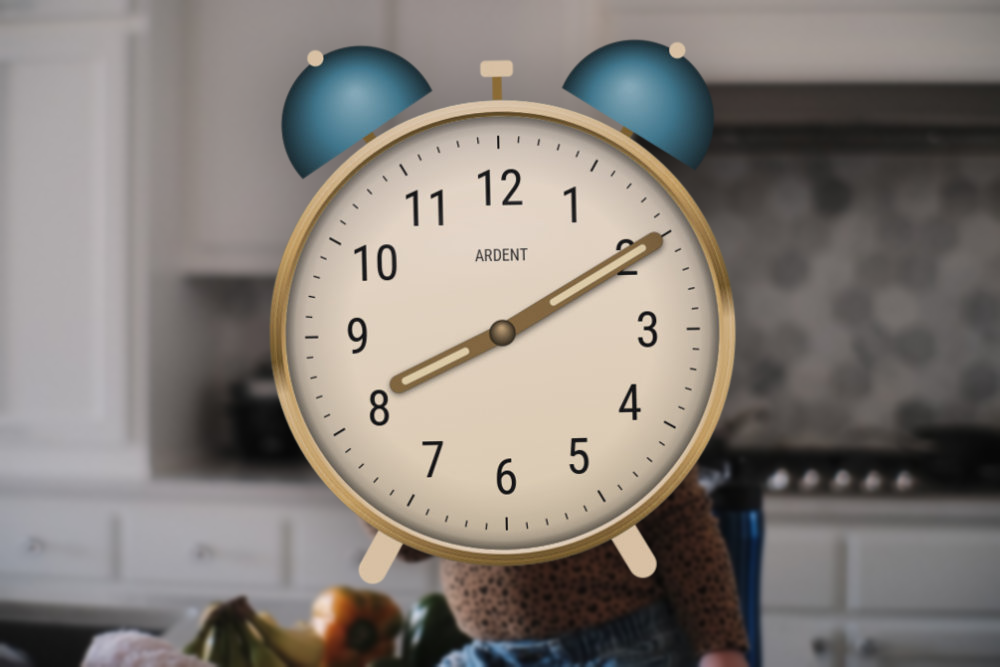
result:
8,10
